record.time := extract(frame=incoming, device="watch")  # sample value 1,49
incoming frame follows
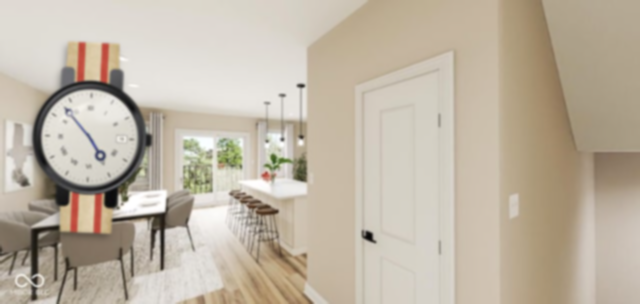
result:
4,53
